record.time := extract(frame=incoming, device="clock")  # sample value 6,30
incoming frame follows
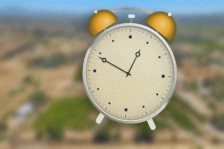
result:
12,49
